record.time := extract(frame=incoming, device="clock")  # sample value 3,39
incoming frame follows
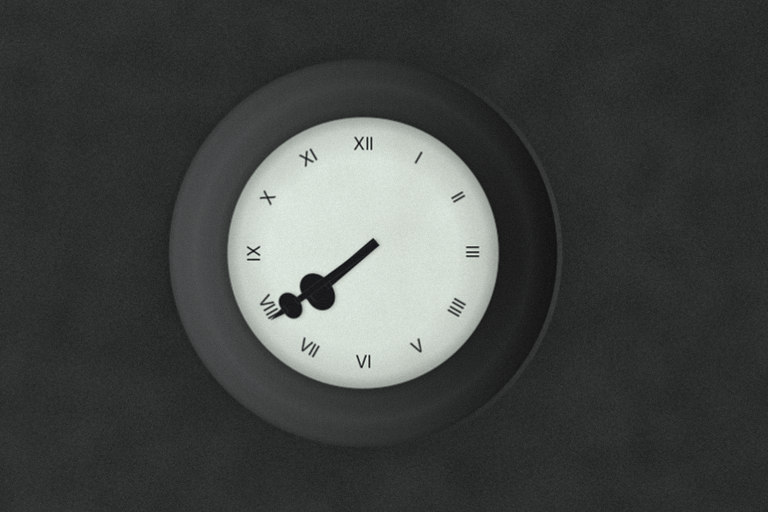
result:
7,39
